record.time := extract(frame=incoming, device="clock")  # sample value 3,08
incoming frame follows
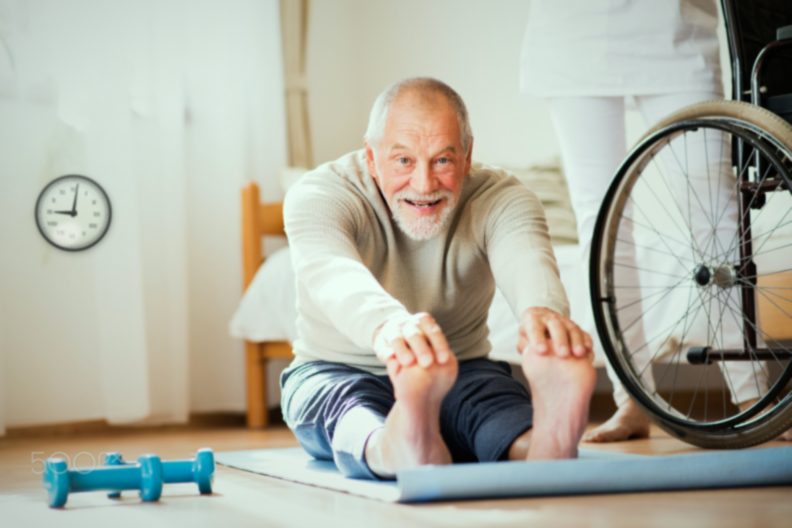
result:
9,01
